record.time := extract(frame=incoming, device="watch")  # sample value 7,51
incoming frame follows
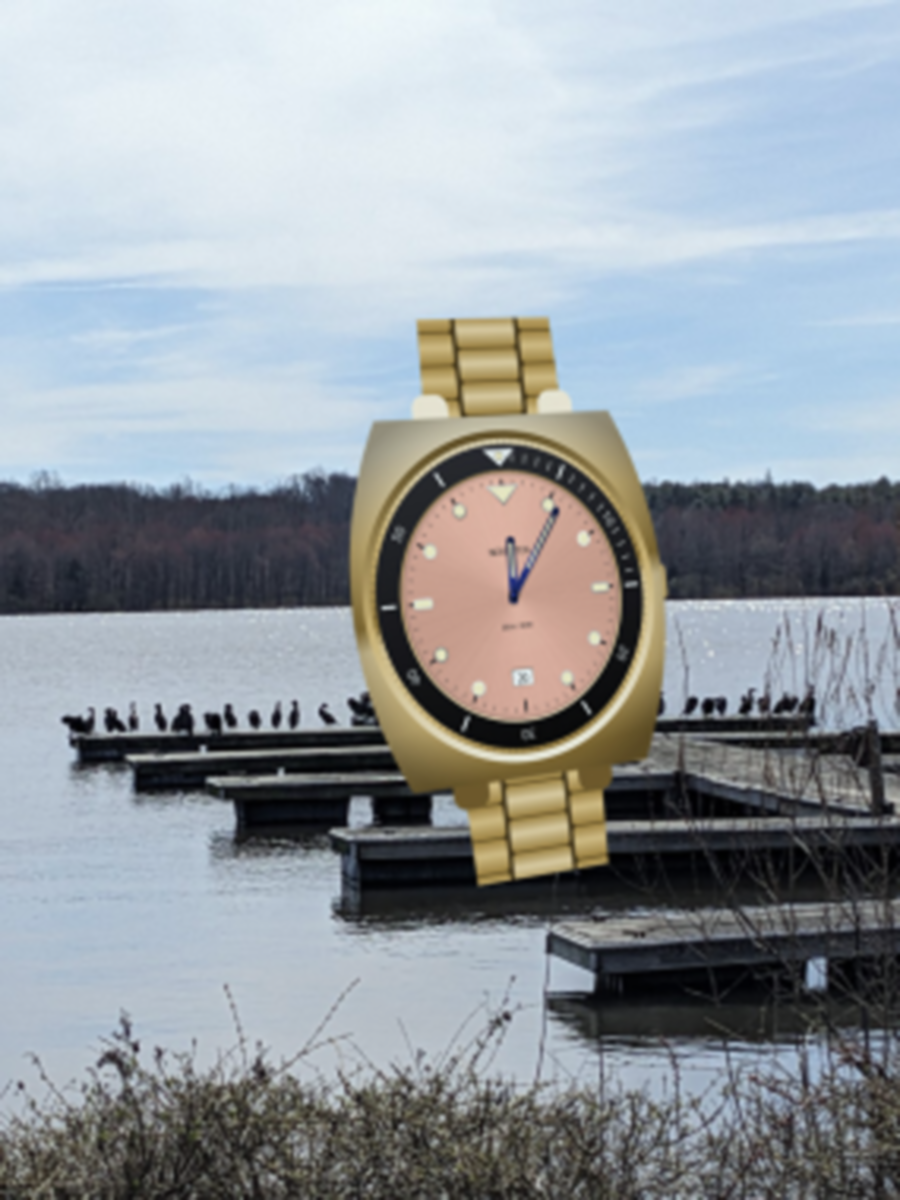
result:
12,06
